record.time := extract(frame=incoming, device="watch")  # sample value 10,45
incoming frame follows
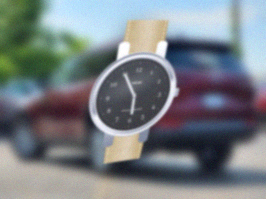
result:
5,55
